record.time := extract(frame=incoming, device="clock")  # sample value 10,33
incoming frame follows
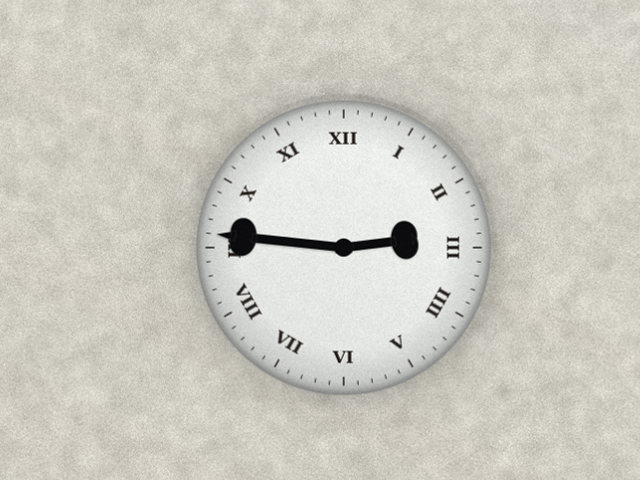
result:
2,46
